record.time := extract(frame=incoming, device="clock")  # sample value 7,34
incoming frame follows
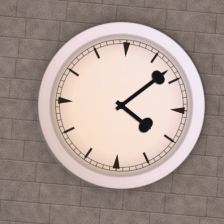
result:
4,08
